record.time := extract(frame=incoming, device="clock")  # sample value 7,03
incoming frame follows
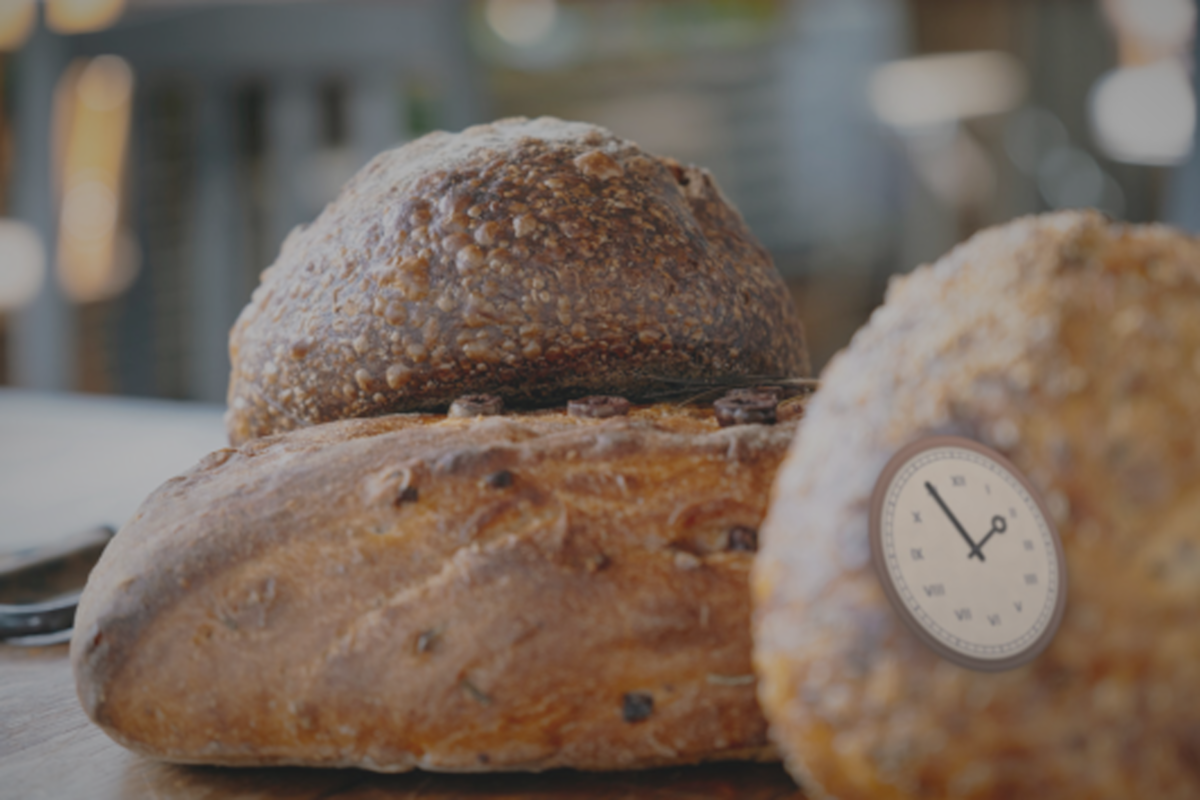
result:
1,55
